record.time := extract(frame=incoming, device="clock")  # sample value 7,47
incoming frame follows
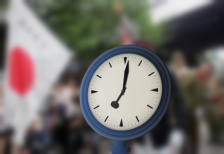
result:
7,01
